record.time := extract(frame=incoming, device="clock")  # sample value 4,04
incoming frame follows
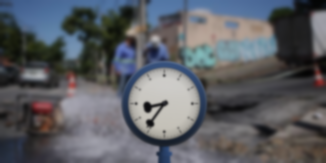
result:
8,36
